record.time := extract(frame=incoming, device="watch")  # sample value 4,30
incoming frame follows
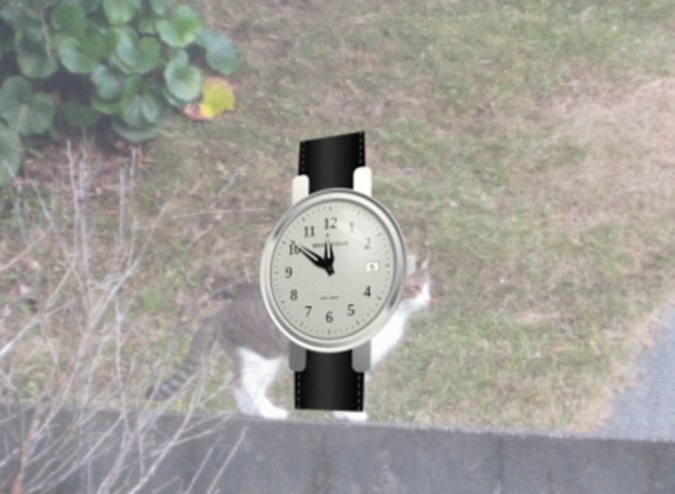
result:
11,51
